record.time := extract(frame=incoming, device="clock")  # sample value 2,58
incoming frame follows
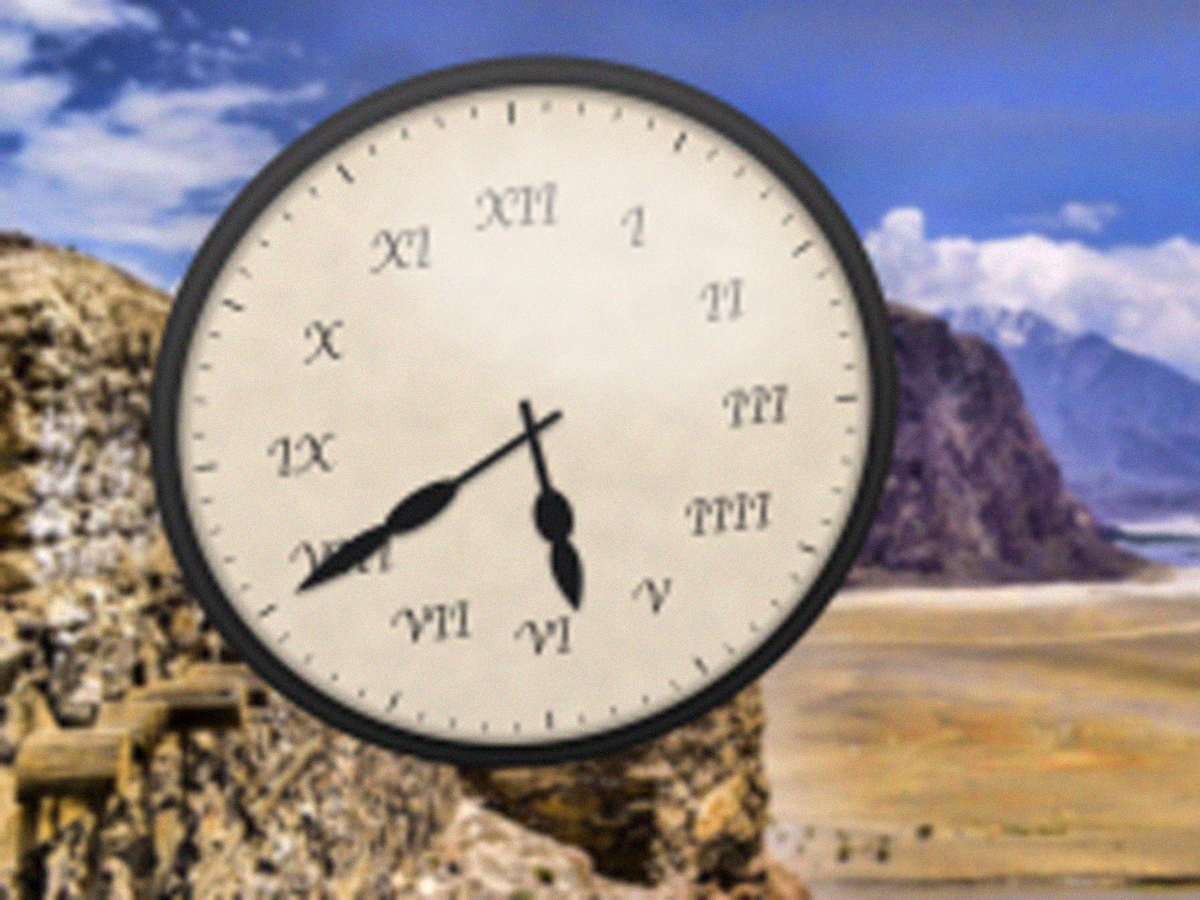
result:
5,40
